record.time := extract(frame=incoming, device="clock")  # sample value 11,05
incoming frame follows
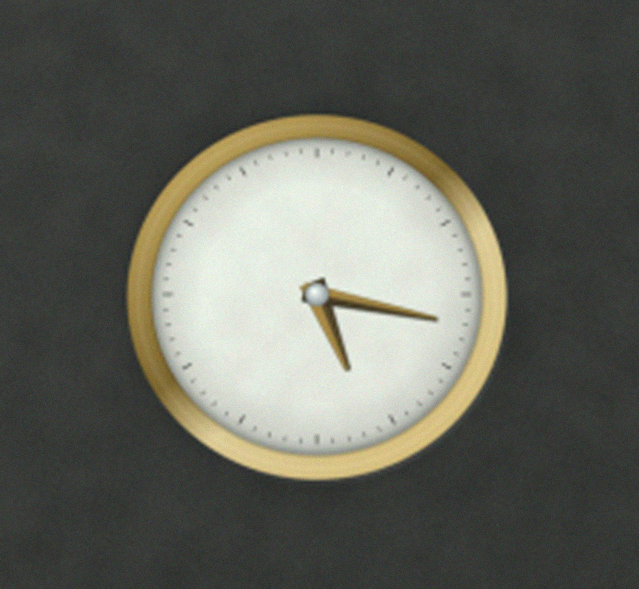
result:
5,17
